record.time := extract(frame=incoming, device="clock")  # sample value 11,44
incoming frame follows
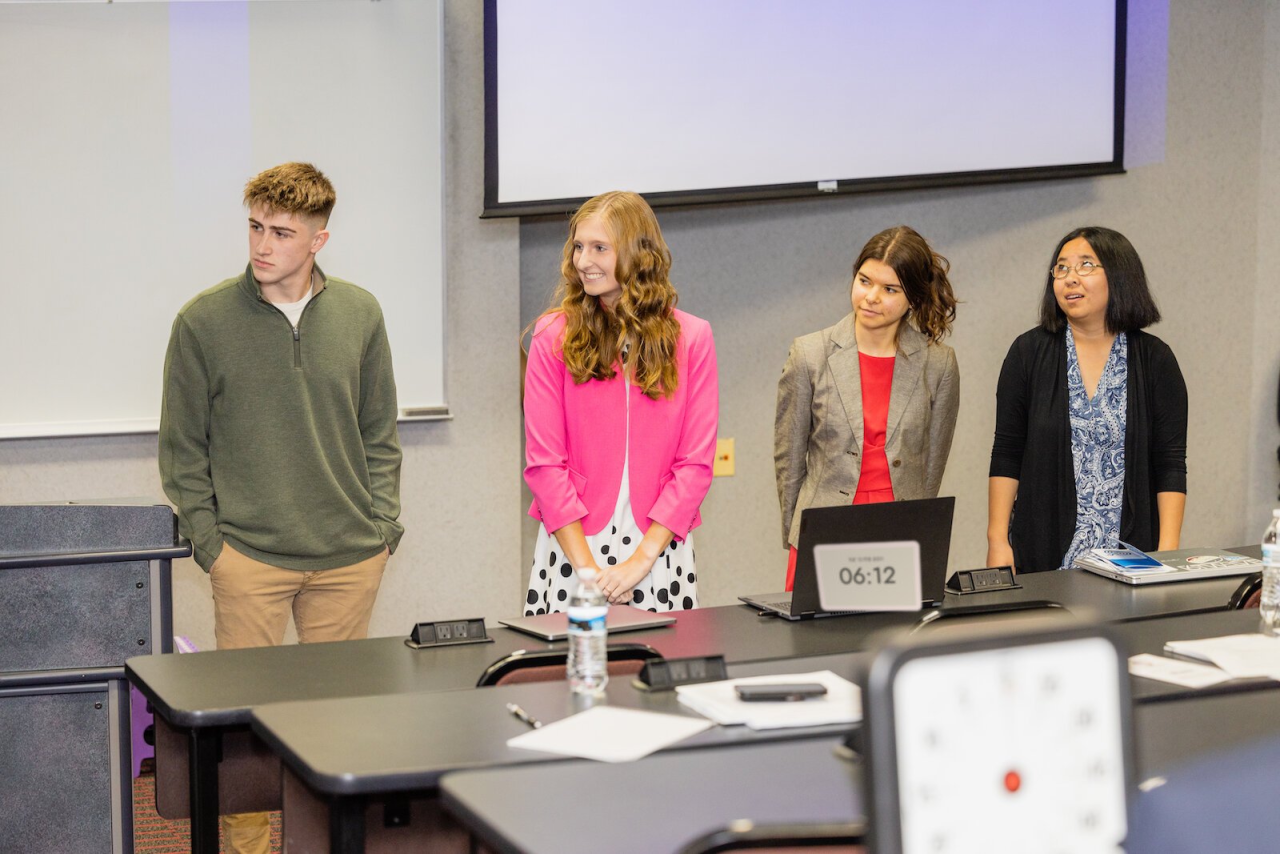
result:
6,12
